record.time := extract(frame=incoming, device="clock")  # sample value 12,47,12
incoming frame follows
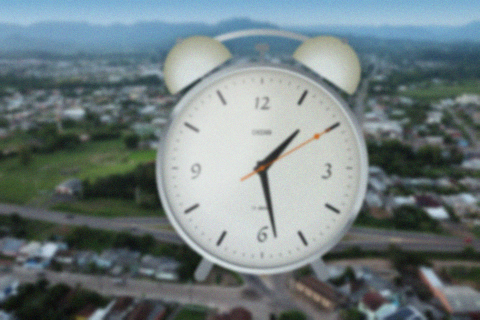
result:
1,28,10
